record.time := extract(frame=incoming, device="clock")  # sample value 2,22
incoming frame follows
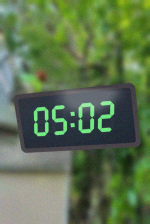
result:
5,02
